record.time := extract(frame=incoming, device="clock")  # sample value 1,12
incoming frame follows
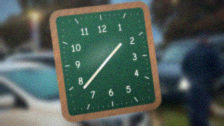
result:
1,38
